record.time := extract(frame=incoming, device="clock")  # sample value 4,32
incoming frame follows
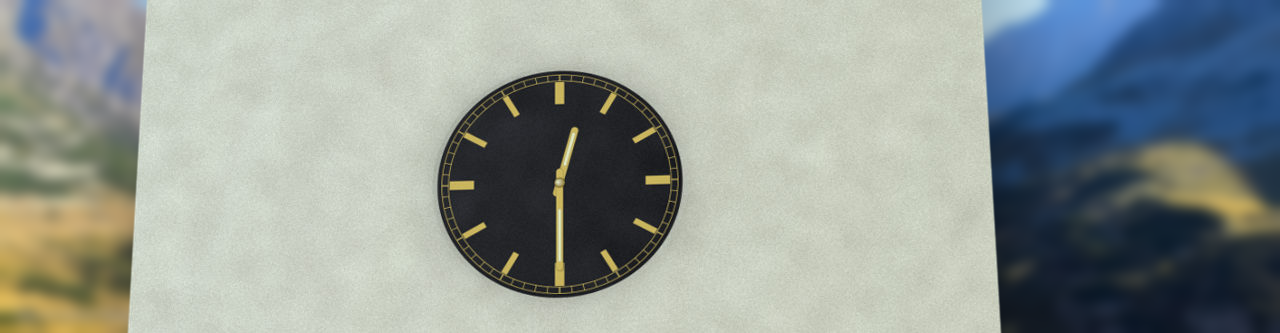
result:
12,30
